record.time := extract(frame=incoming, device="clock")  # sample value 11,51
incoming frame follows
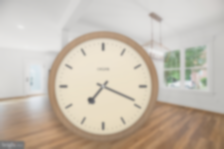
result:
7,19
